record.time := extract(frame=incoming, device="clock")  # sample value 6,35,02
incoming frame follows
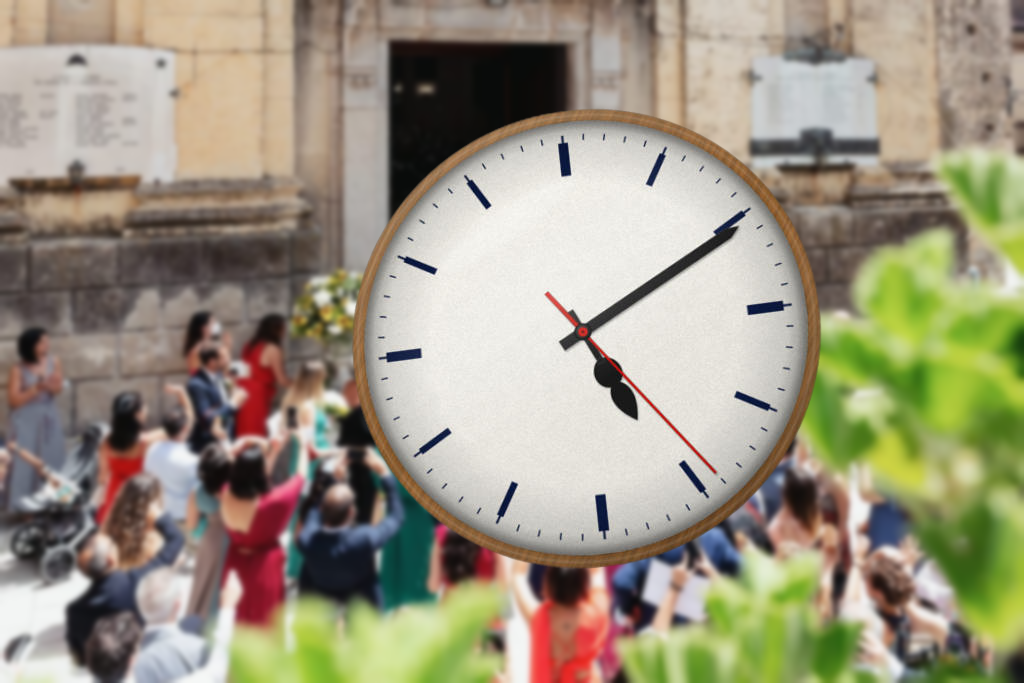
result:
5,10,24
